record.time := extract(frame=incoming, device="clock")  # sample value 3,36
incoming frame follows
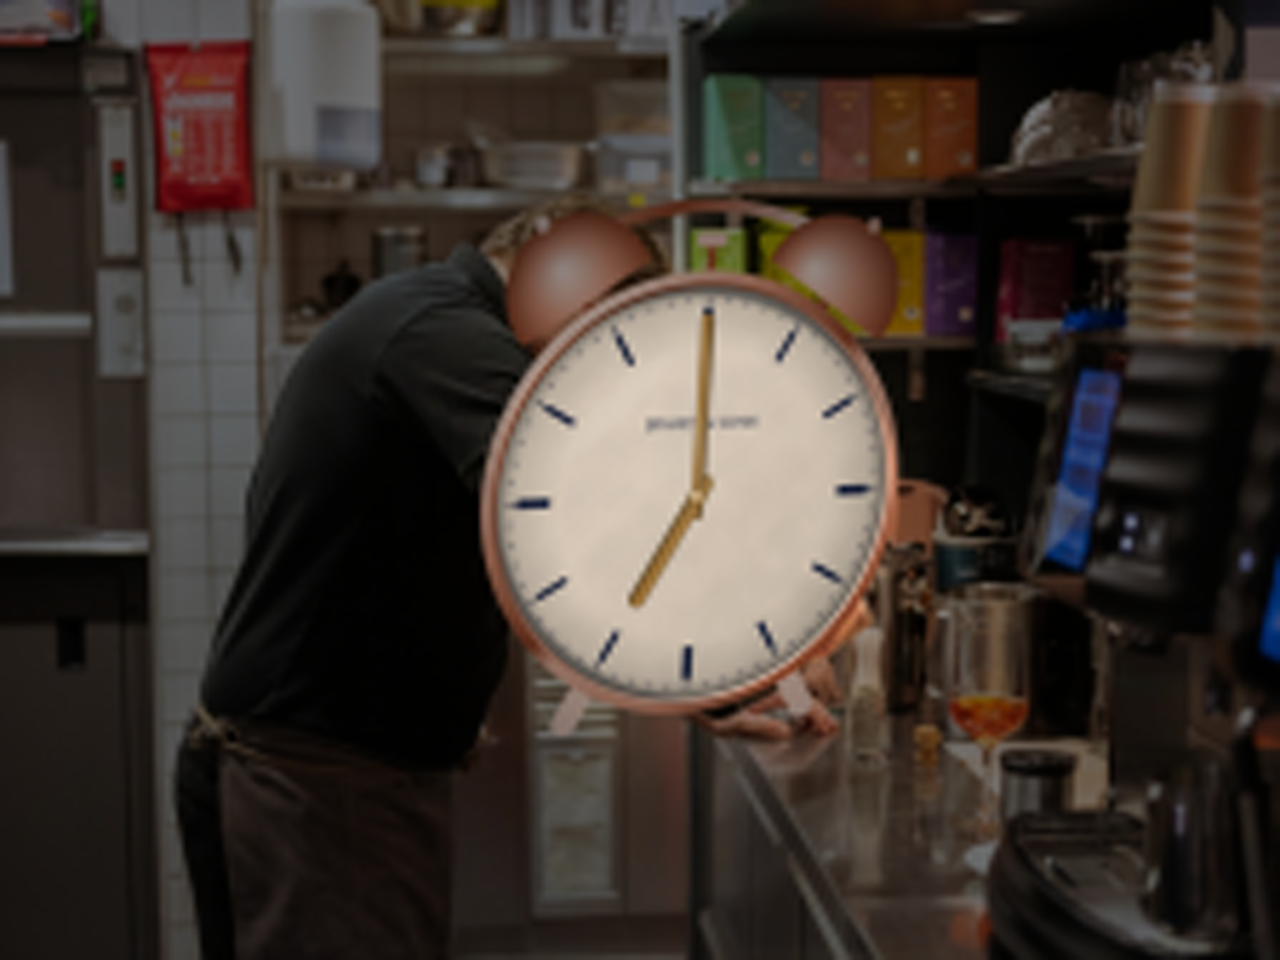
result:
7,00
